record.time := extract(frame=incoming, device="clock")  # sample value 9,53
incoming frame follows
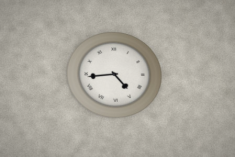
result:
4,44
